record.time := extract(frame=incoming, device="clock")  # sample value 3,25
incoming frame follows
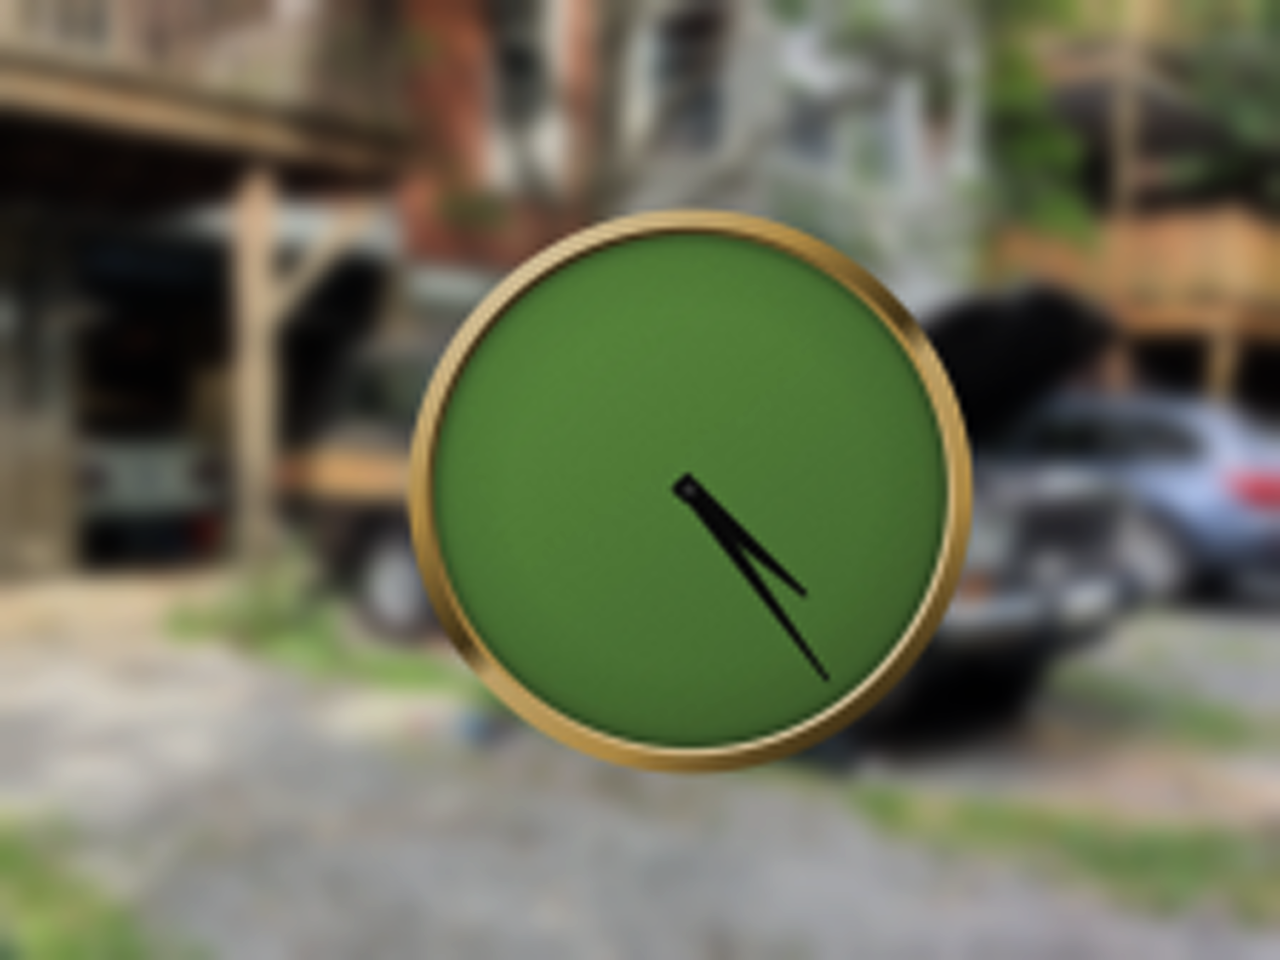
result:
4,24
